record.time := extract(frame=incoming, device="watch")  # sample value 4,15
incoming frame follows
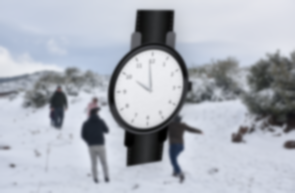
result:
9,59
